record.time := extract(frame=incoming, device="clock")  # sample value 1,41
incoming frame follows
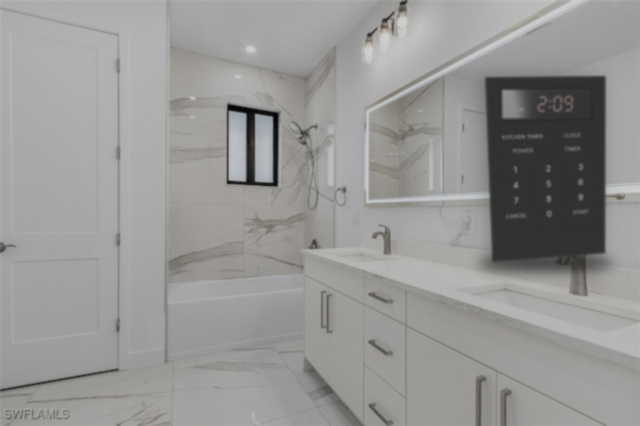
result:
2,09
